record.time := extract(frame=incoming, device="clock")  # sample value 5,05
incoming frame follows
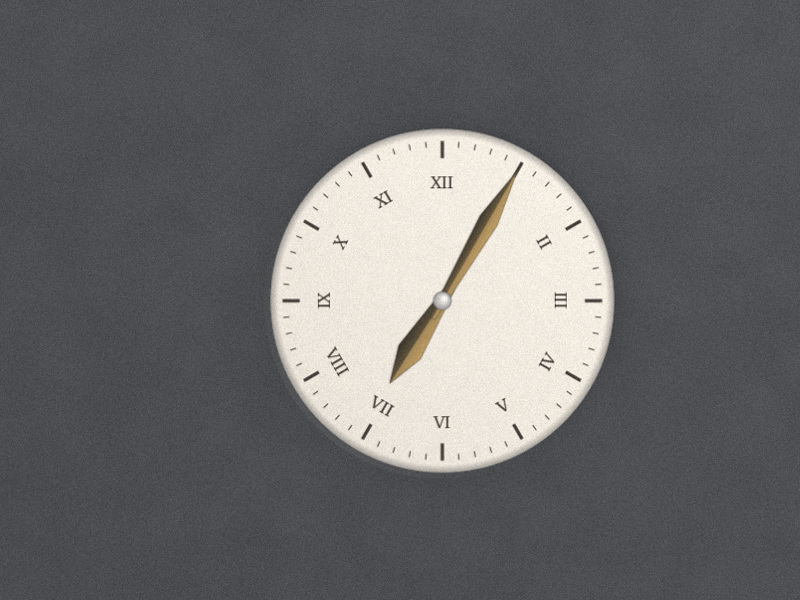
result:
7,05
